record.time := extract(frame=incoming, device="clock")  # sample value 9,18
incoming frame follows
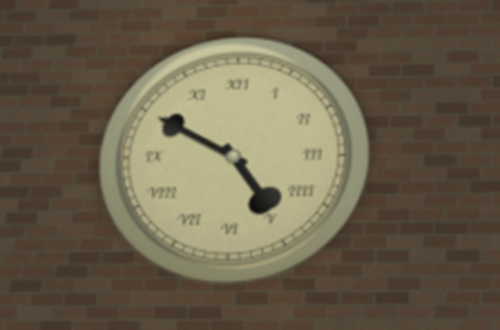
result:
4,50
